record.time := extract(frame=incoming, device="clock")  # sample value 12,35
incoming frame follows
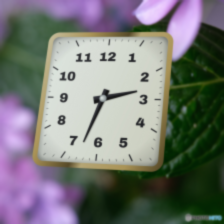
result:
2,33
